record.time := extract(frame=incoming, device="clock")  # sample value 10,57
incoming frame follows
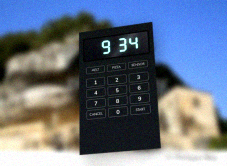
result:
9,34
